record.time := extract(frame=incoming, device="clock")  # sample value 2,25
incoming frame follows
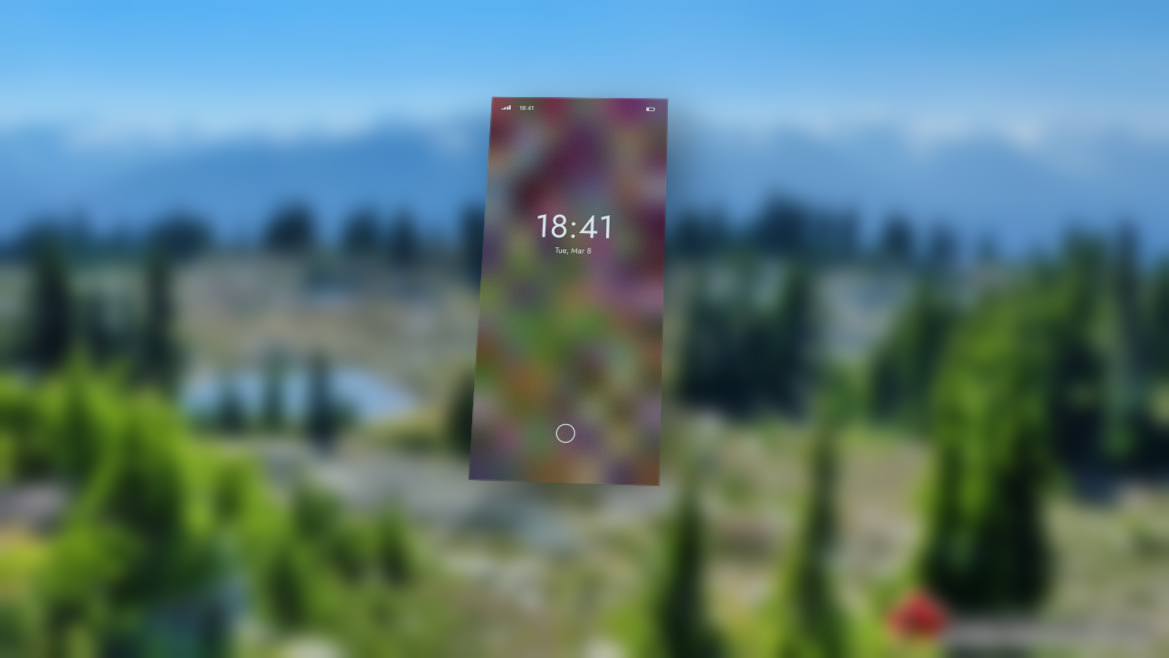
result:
18,41
